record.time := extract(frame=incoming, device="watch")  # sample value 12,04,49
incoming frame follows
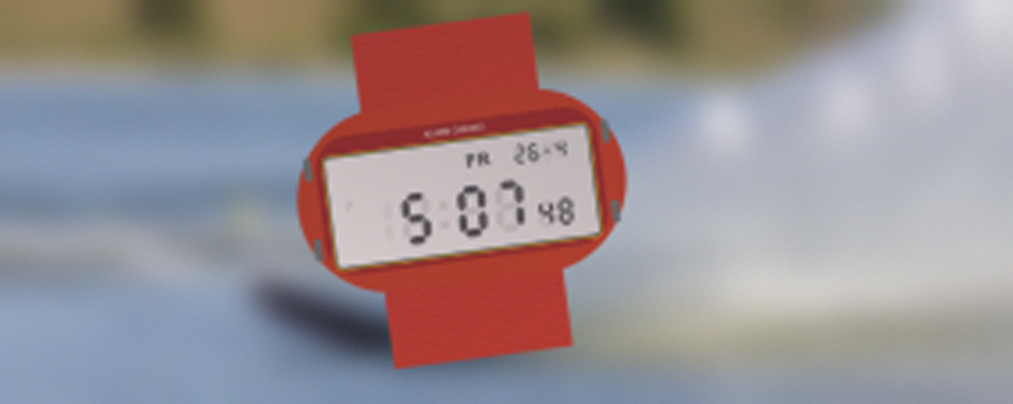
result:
5,07,48
